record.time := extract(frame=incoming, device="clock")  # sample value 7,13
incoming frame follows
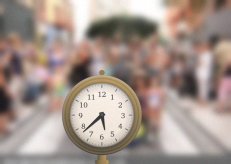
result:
5,38
